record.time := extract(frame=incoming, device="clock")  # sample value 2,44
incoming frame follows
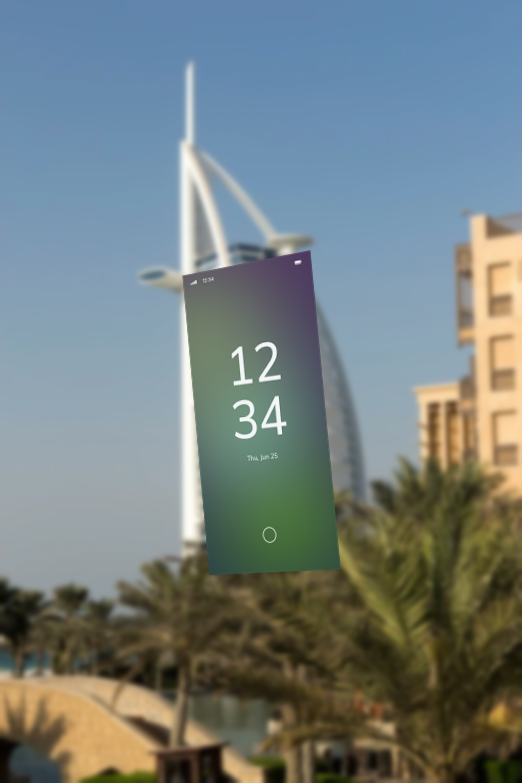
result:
12,34
